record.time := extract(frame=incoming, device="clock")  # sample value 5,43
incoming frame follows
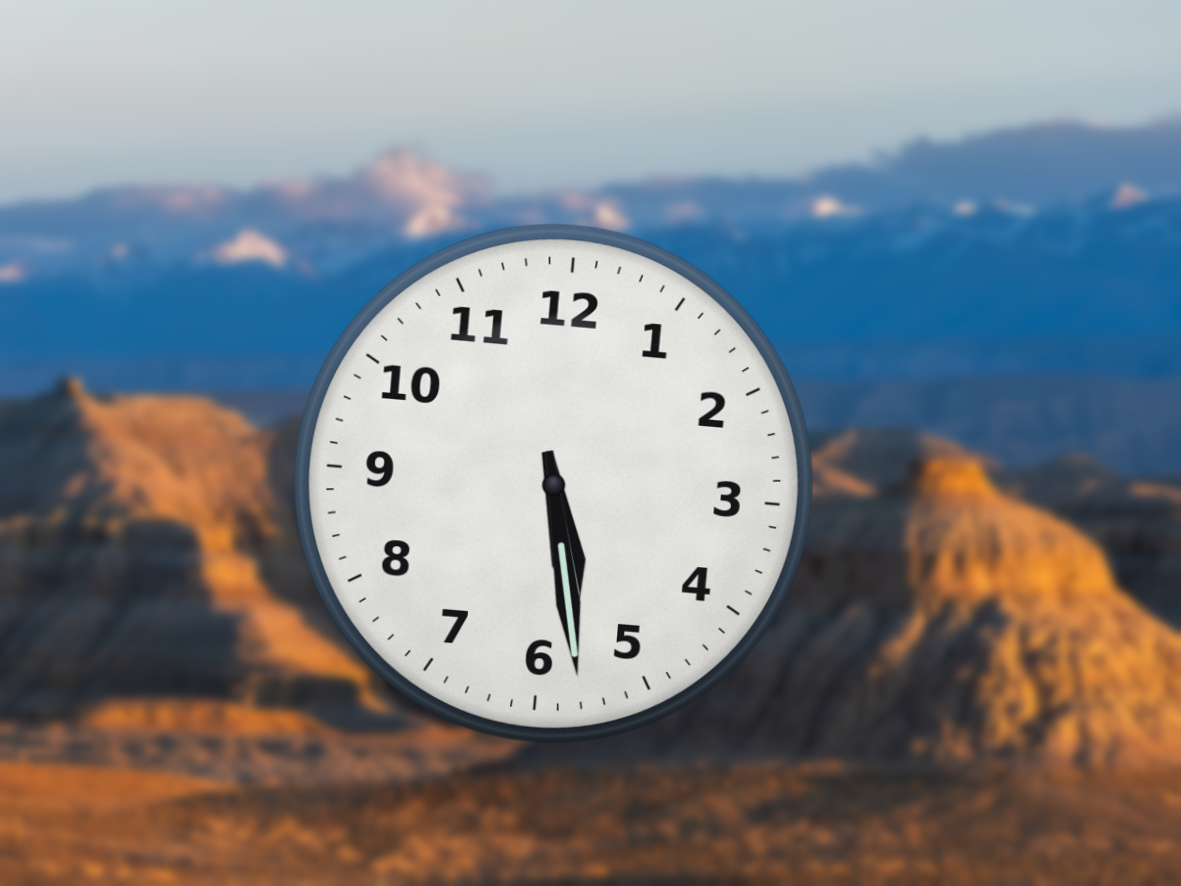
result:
5,28
